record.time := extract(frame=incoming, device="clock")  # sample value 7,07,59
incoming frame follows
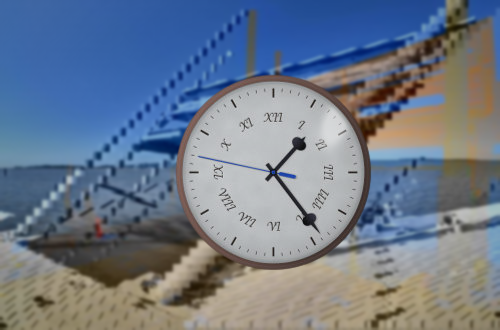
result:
1,23,47
